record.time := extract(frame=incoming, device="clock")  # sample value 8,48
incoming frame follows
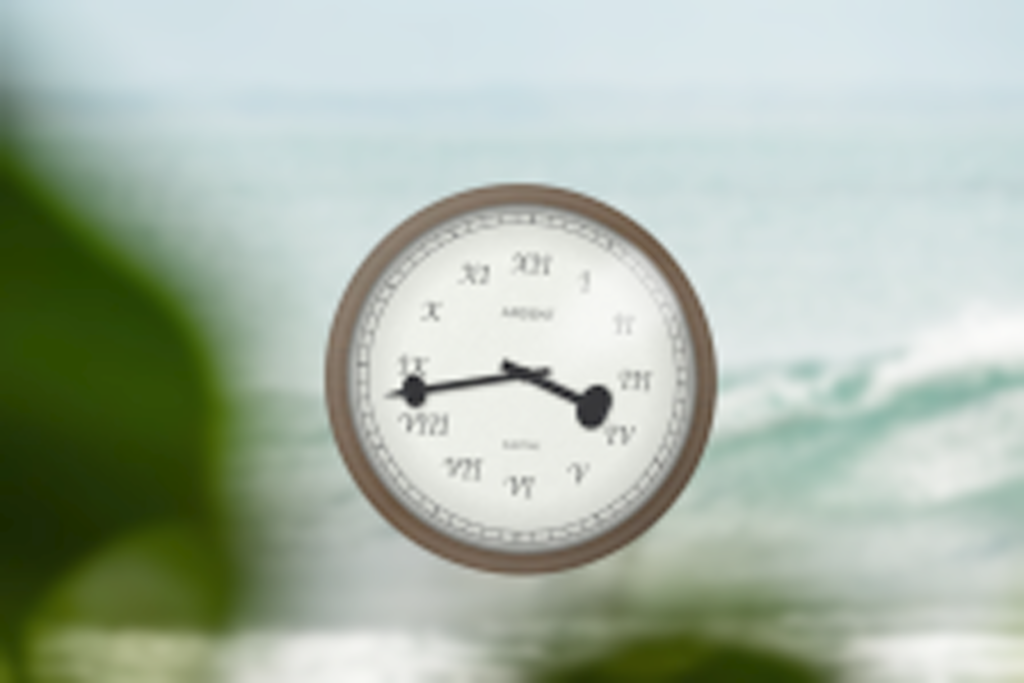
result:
3,43
